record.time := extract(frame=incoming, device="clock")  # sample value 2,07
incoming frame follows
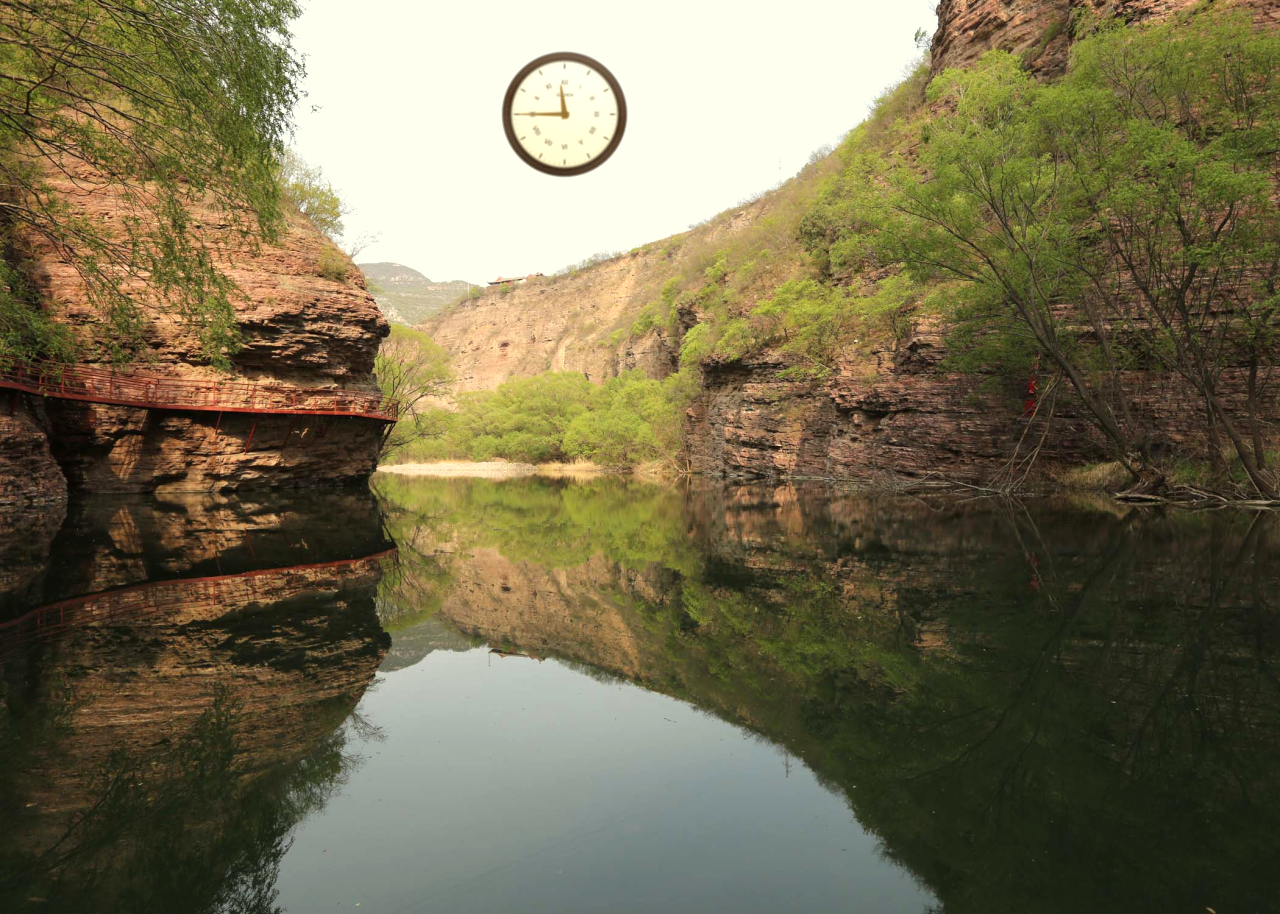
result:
11,45
